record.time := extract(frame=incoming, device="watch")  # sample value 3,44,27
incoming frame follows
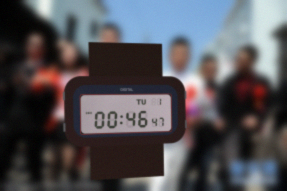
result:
0,46,47
